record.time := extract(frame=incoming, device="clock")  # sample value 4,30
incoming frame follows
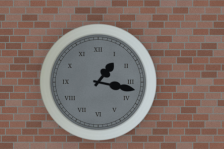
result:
1,17
